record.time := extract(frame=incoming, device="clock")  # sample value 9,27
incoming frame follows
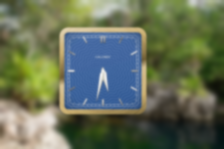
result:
5,32
